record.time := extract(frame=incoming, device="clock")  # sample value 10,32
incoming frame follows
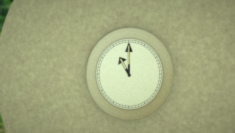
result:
11,00
